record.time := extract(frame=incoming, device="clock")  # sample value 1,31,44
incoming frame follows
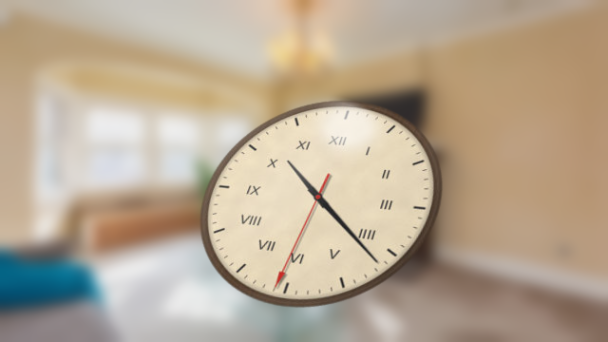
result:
10,21,31
